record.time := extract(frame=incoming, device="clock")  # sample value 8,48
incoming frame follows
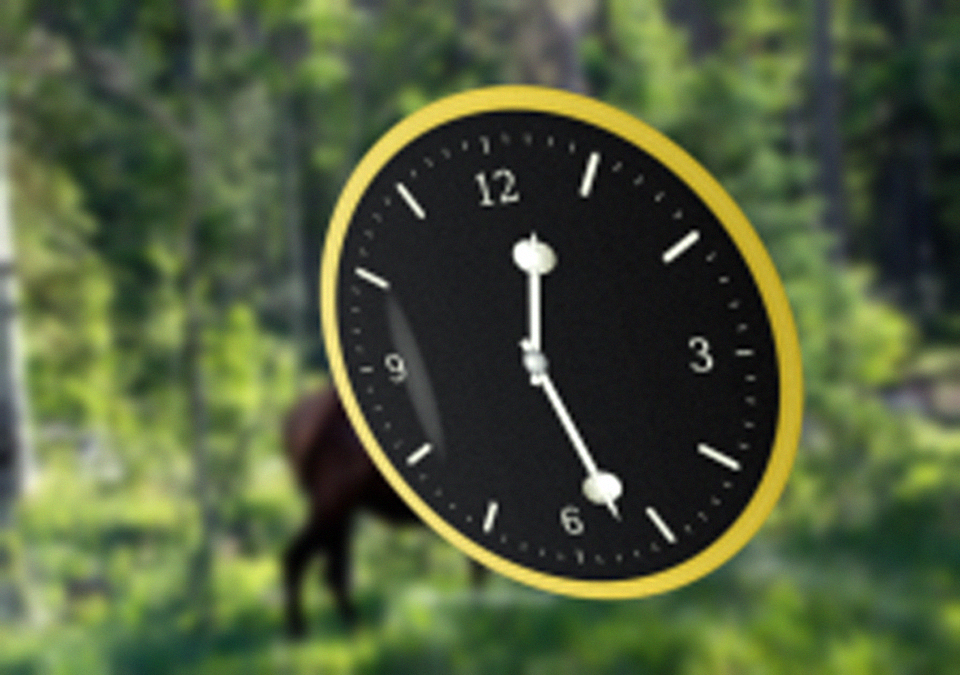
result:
12,27
